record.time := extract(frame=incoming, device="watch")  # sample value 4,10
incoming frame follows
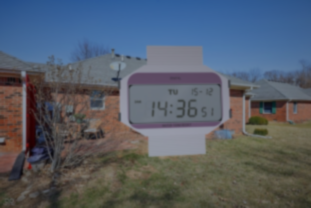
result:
14,36
